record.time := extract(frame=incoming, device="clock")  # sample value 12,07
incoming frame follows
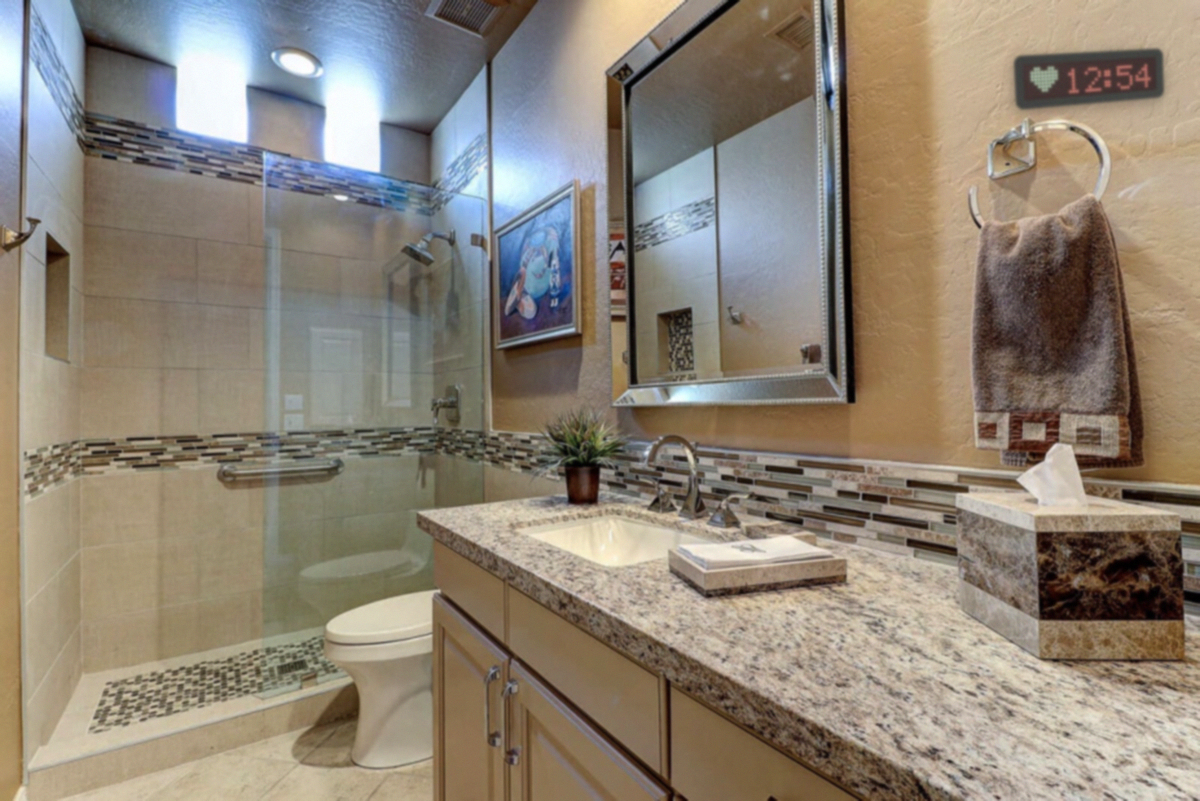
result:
12,54
